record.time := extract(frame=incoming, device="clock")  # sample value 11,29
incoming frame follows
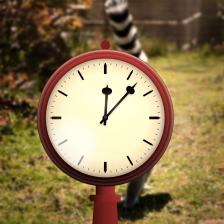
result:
12,07
